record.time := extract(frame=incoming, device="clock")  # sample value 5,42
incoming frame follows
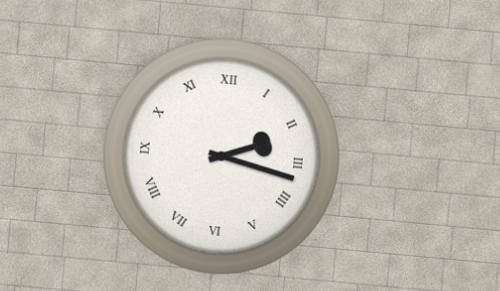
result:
2,17
